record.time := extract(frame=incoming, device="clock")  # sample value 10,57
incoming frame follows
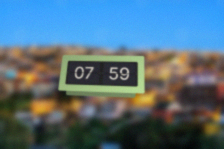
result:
7,59
